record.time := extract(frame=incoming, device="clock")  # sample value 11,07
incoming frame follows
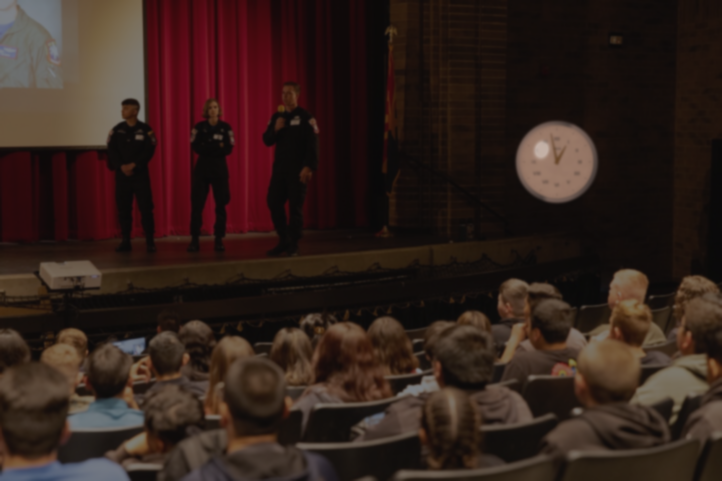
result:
12,58
